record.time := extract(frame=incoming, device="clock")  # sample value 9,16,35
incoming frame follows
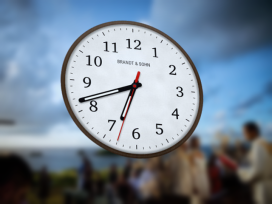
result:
6,41,33
